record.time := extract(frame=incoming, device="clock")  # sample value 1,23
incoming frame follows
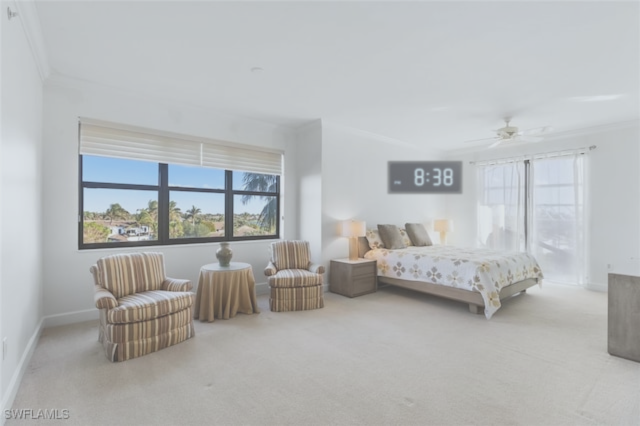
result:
8,38
